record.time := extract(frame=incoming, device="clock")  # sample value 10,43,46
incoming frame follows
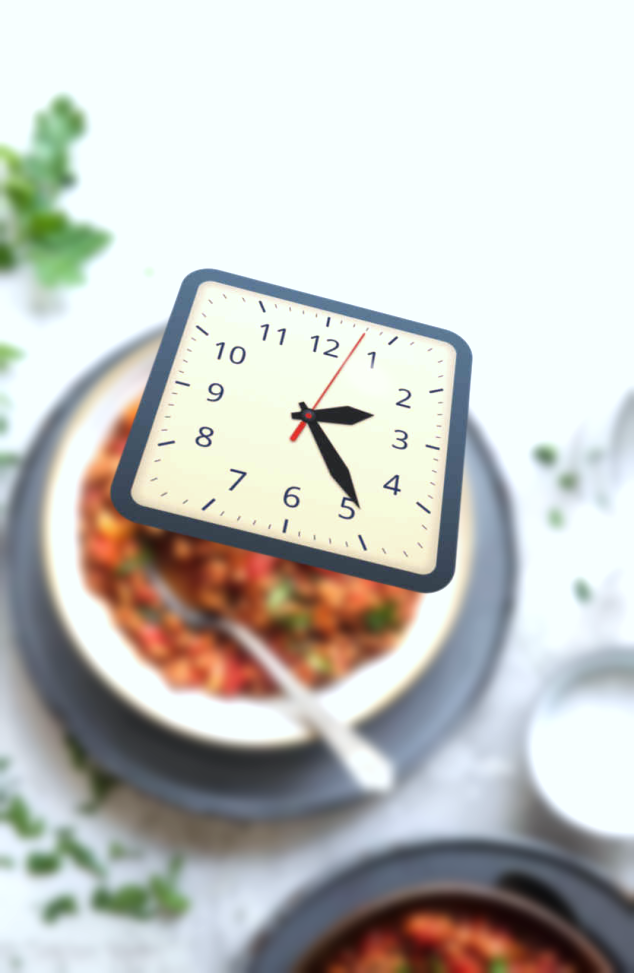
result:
2,24,03
